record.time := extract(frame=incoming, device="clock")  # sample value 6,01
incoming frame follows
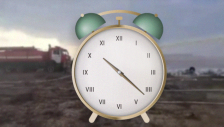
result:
10,22
